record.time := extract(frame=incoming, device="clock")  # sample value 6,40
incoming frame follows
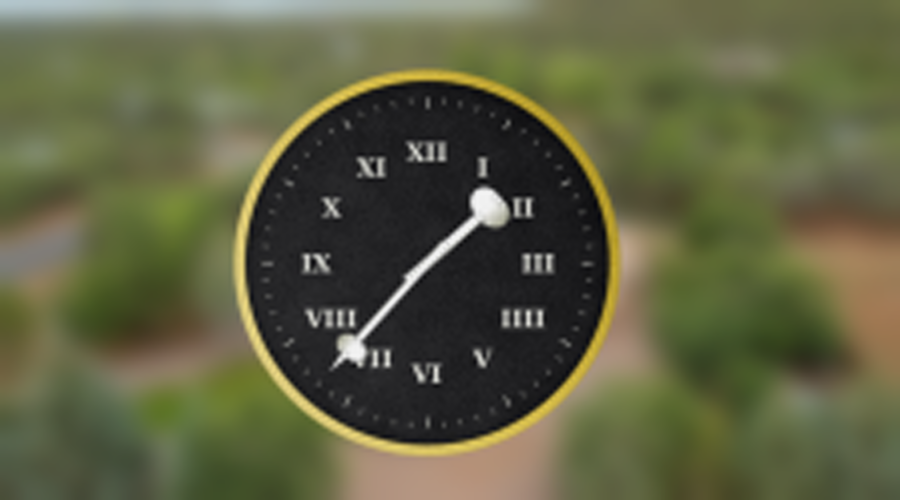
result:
1,37
